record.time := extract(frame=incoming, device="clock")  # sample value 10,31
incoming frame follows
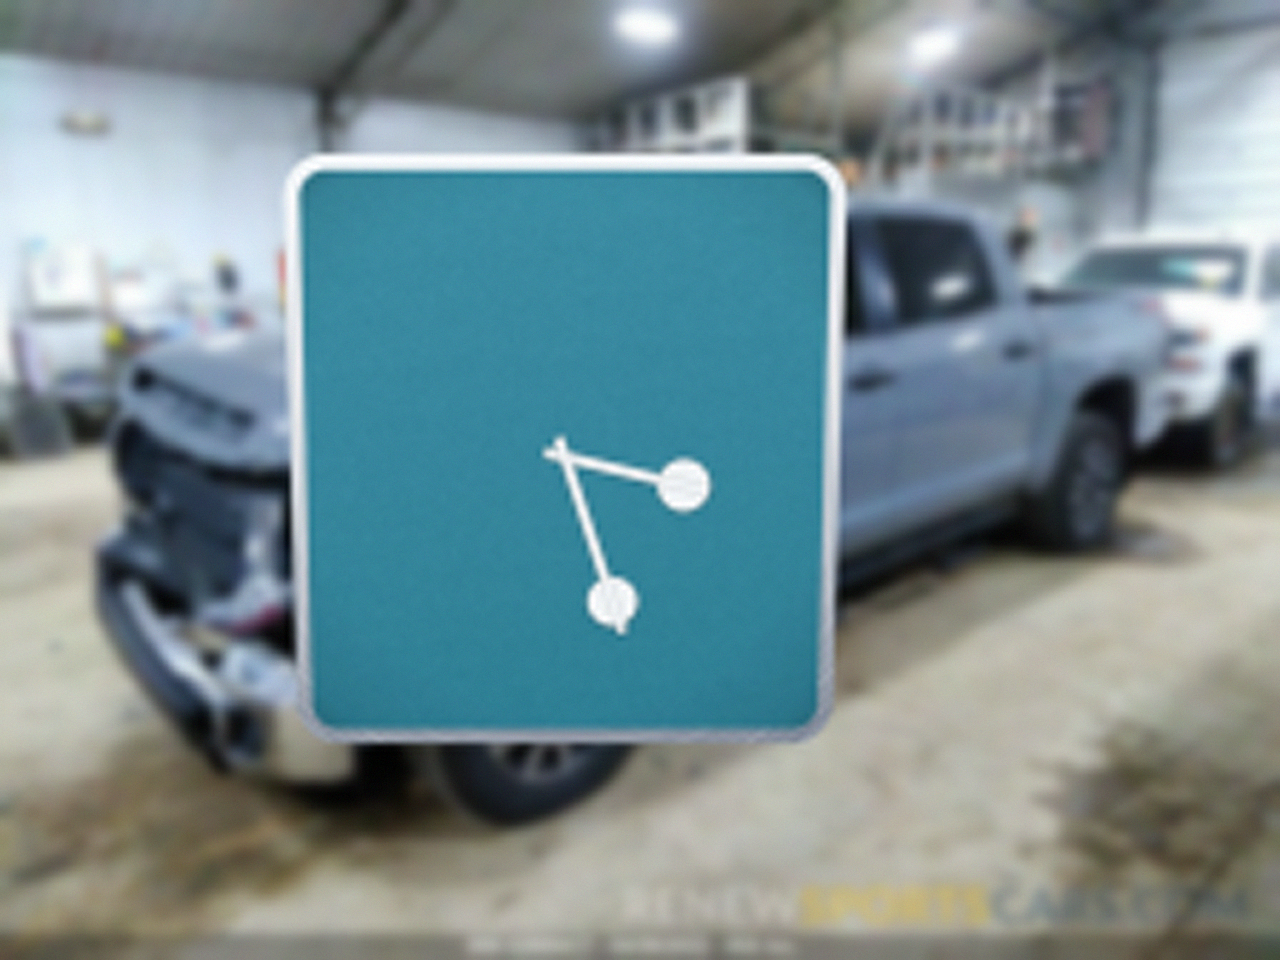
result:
3,27
